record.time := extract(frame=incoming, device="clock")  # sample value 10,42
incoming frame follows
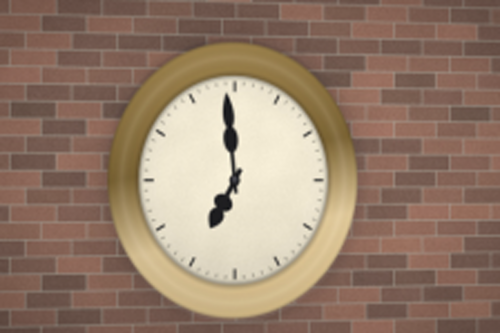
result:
6,59
